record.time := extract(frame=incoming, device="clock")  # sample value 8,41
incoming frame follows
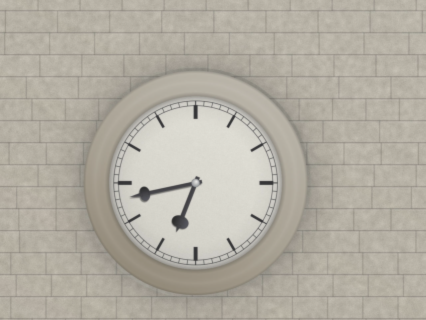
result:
6,43
